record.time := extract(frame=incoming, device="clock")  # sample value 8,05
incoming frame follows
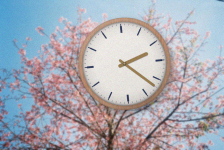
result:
2,22
